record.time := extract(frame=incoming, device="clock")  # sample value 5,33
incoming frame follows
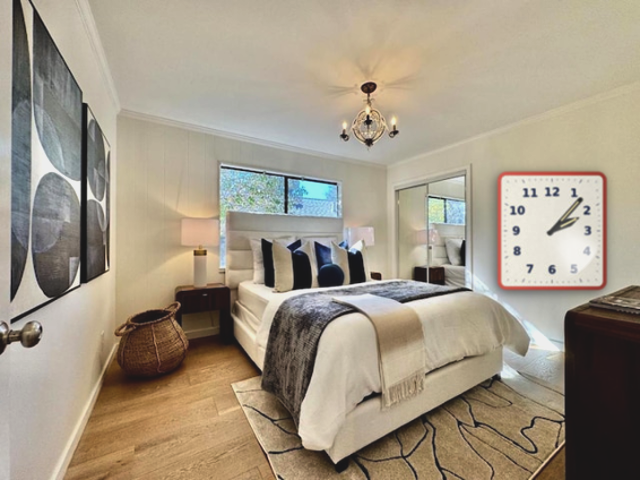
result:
2,07
